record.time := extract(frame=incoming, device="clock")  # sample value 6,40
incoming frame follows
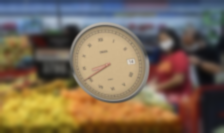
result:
8,41
